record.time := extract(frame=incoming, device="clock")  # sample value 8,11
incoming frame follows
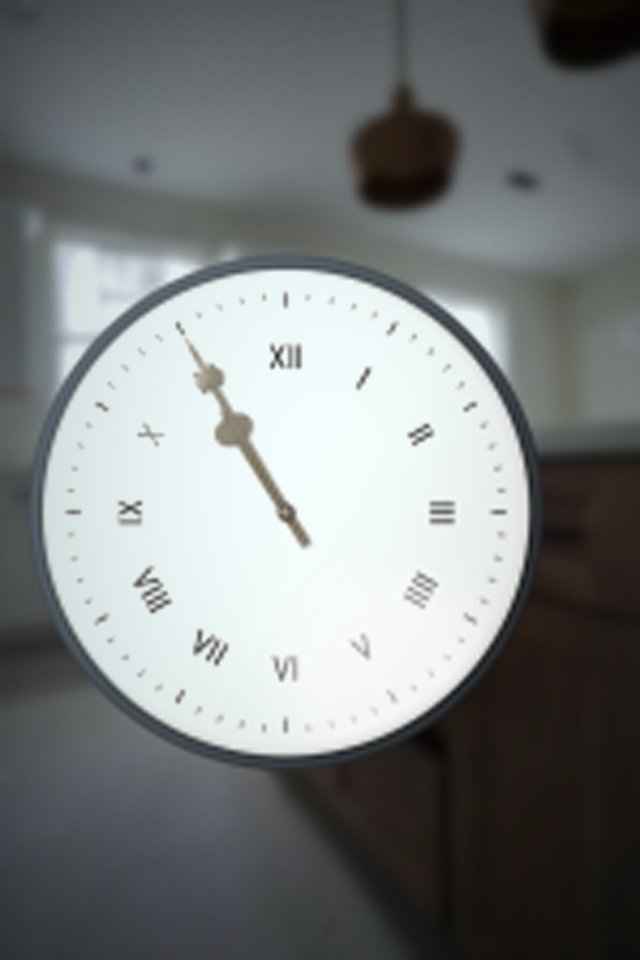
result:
10,55
